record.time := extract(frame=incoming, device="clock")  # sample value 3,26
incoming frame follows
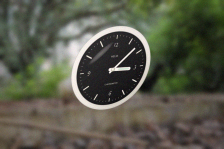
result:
3,08
